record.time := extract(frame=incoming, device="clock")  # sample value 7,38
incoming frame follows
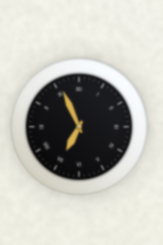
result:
6,56
